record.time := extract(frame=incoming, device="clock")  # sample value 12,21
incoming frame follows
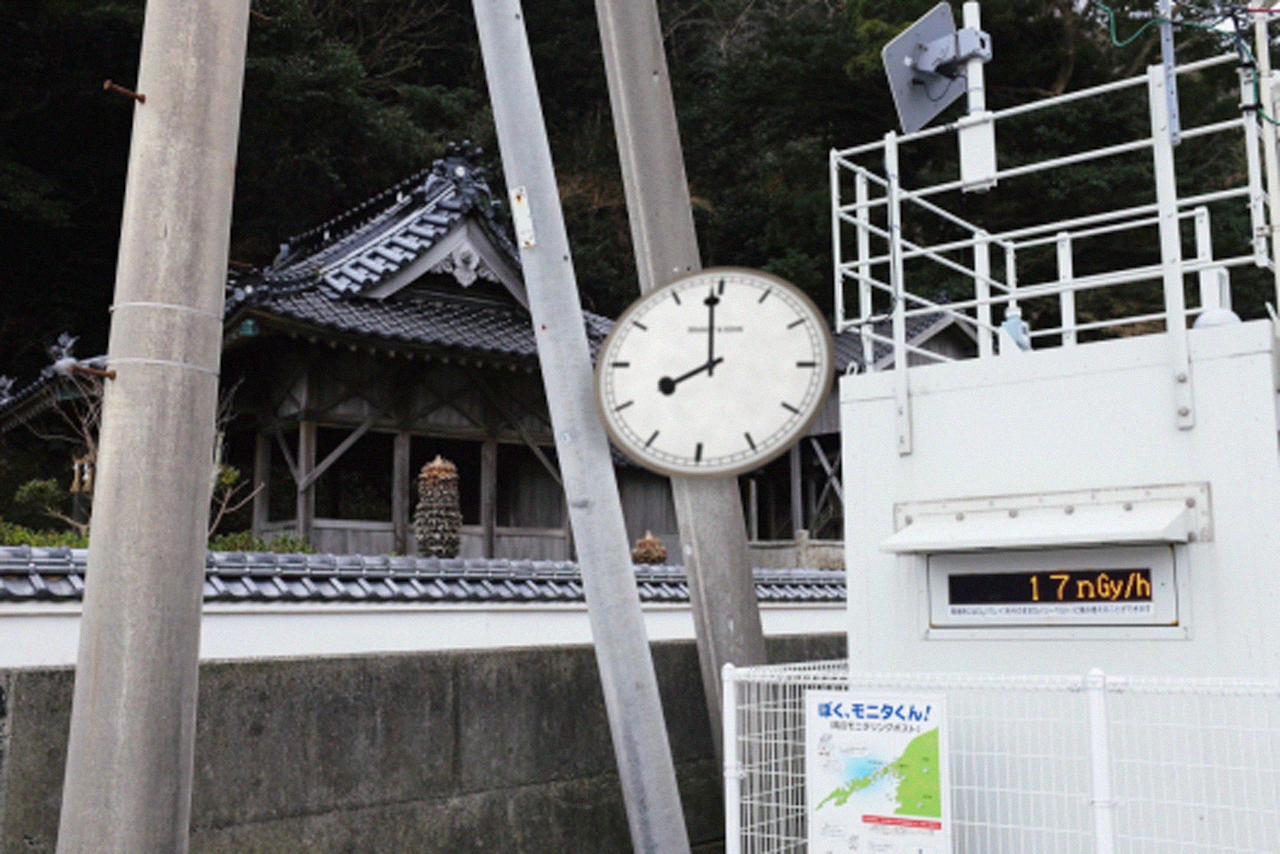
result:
7,59
